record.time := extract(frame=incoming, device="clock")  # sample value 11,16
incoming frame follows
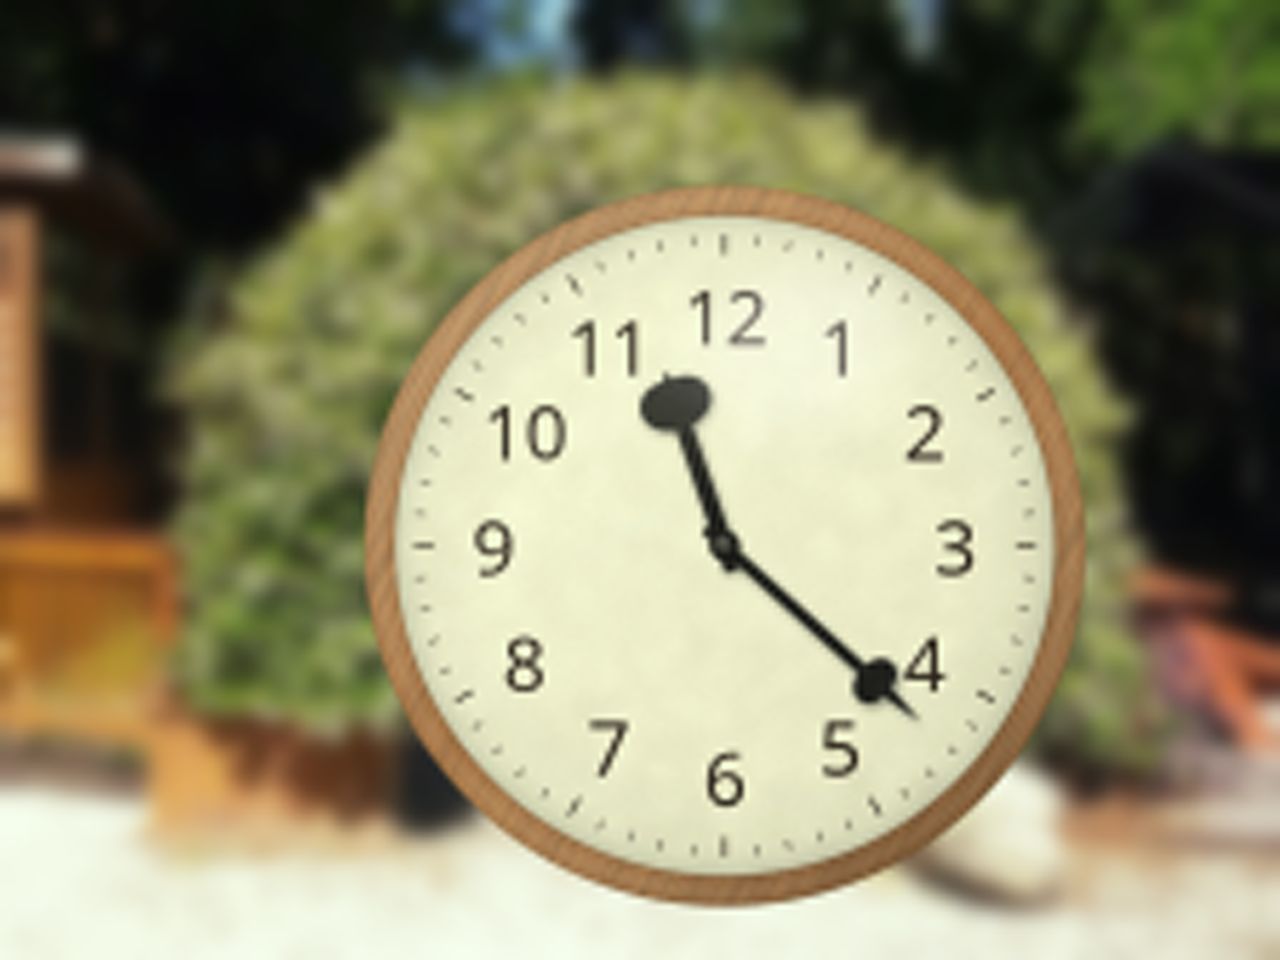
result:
11,22
